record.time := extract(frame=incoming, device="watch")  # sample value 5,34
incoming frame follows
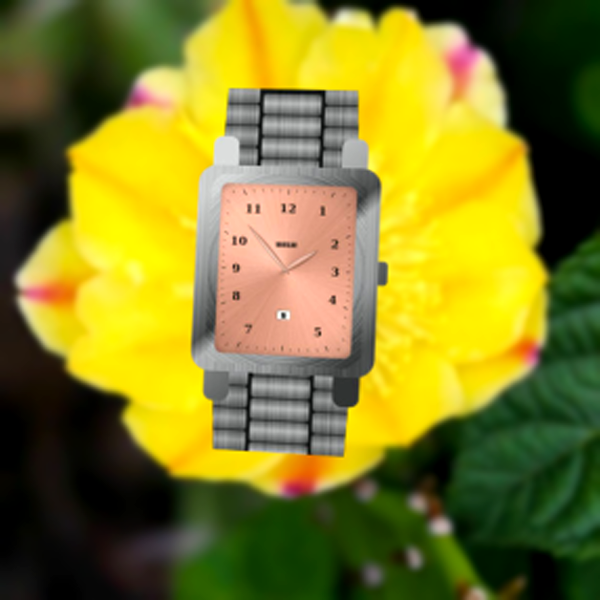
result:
1,53
